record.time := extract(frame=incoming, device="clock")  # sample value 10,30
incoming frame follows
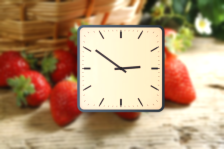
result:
2,51
